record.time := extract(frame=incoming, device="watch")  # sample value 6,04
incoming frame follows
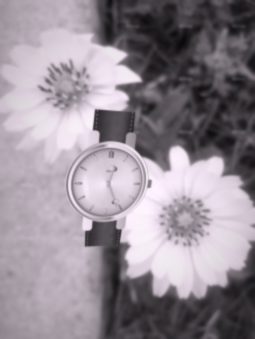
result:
12,26
